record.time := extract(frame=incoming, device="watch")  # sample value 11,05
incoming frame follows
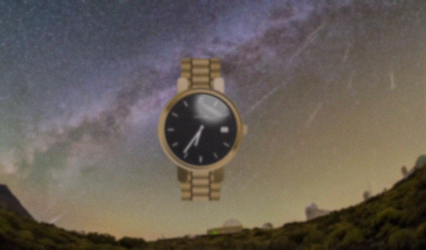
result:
6,36
